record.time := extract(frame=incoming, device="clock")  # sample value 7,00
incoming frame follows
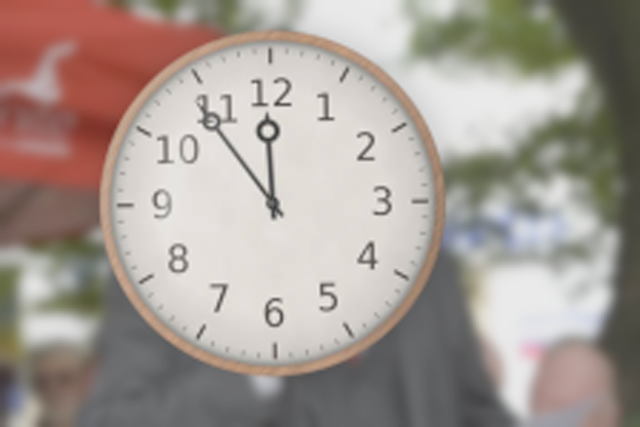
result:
11,54
